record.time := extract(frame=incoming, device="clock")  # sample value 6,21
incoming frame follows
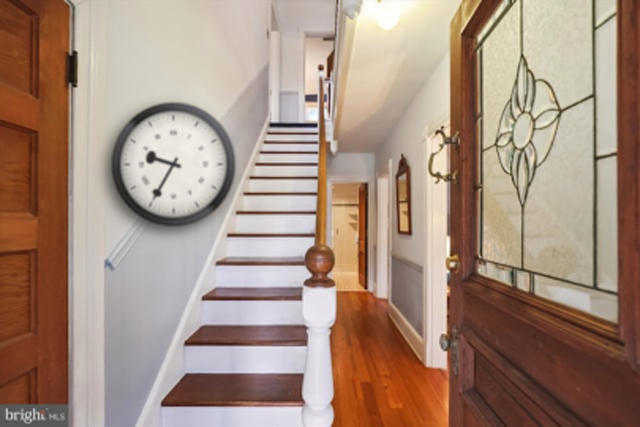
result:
9,35
